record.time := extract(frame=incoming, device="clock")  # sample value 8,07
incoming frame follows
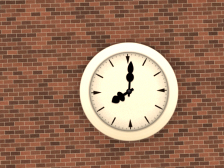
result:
8,01
